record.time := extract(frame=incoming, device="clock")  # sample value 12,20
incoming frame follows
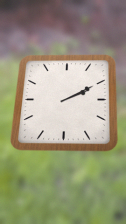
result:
2,10
